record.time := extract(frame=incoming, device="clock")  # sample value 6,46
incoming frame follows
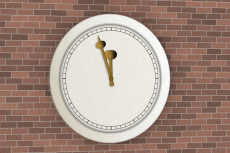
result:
11,57
